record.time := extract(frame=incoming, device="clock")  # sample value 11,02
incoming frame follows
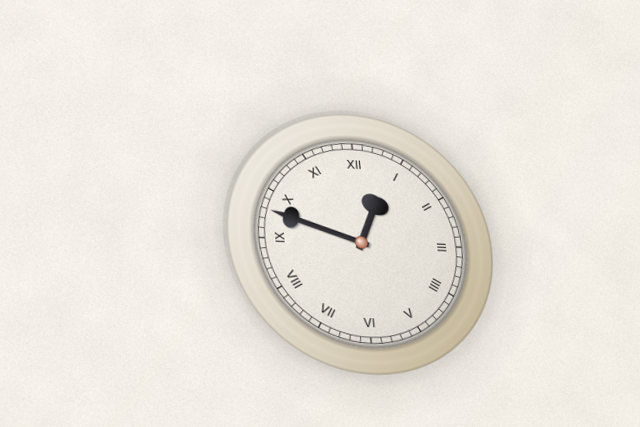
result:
12,48
